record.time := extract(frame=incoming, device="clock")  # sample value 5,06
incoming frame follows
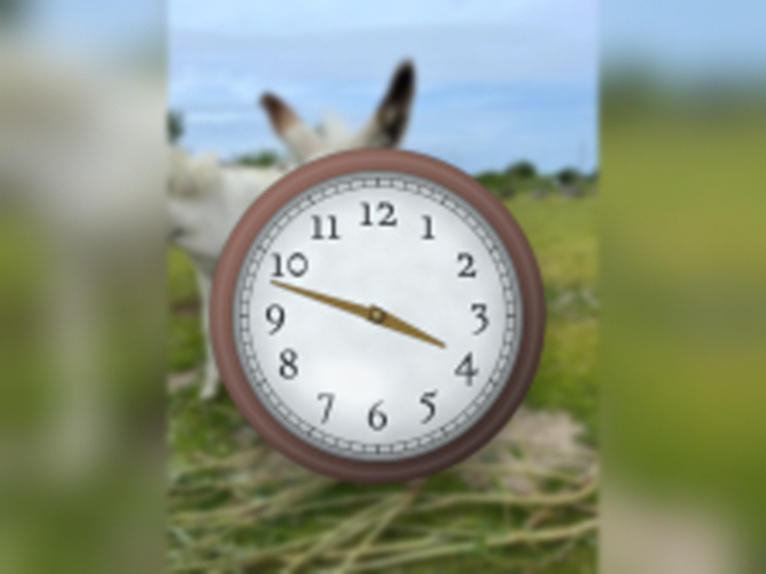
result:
3,48
